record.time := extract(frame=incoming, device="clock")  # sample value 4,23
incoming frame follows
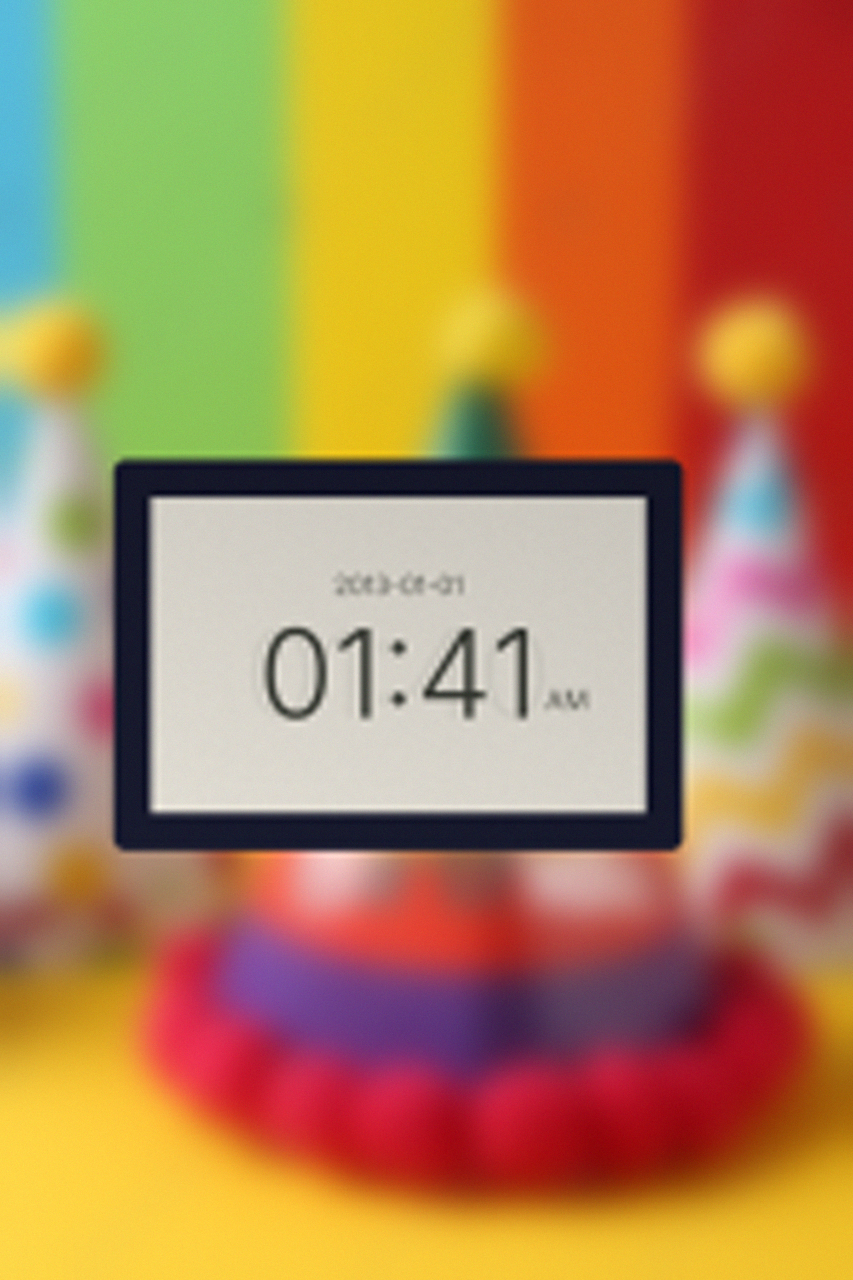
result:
1,41
